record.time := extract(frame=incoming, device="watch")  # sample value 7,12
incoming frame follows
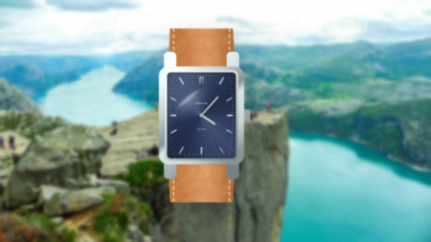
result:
4,07
